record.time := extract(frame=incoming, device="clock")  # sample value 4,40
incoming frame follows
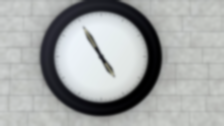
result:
4,55
